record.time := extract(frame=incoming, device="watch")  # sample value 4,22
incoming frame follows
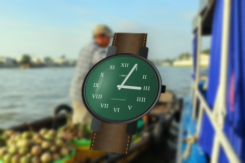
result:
3,04
